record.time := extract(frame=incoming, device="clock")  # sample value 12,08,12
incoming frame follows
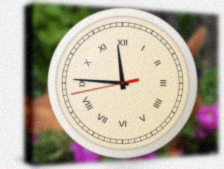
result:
11,45,43
